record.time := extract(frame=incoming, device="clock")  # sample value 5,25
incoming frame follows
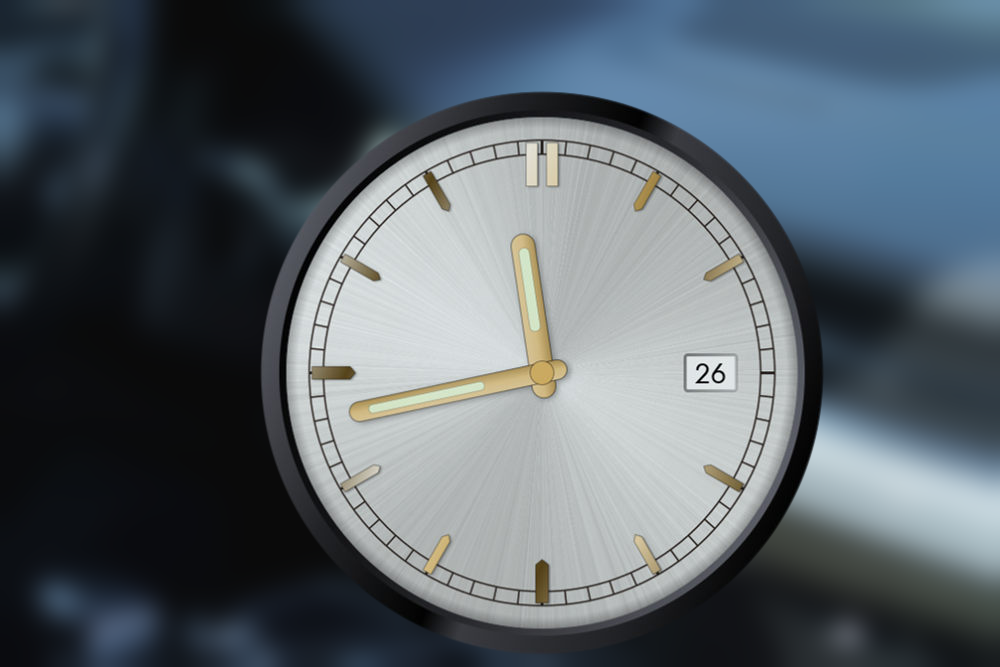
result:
11,43
